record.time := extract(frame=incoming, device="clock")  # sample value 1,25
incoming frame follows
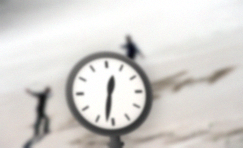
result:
12,32
